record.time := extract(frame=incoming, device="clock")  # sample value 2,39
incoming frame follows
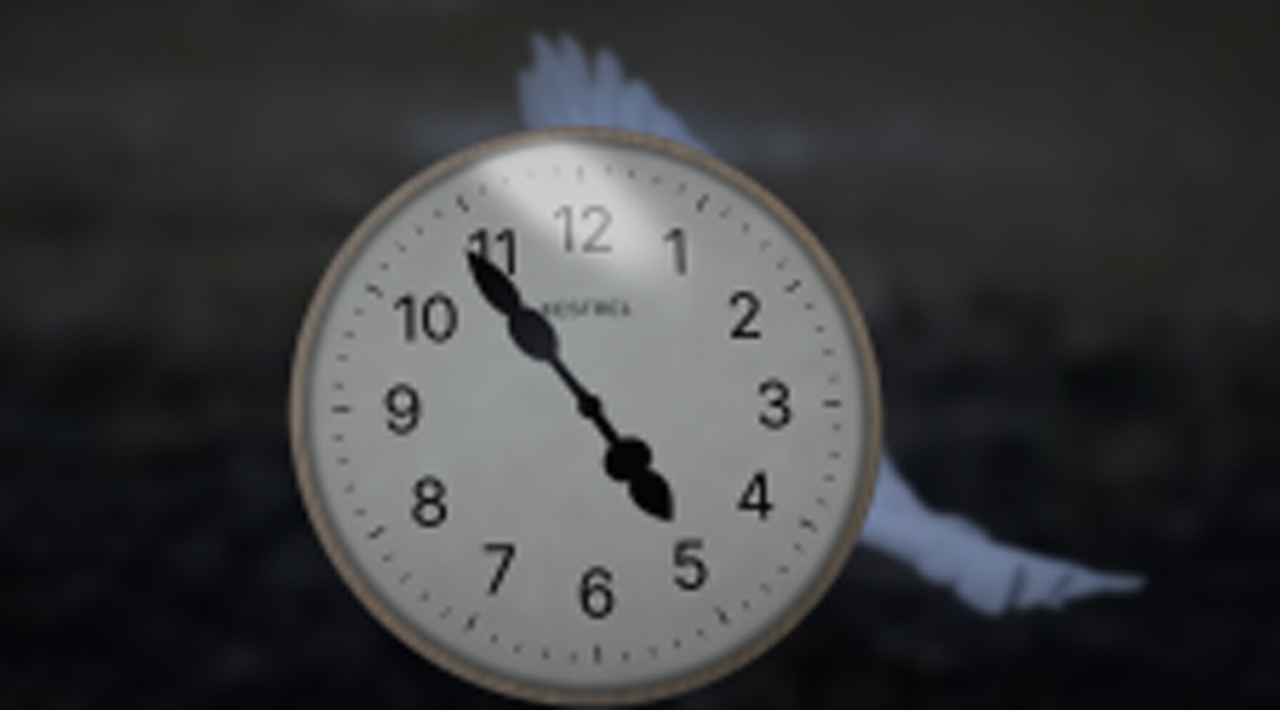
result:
4,54
